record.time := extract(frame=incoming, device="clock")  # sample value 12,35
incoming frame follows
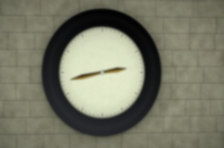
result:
2,43
